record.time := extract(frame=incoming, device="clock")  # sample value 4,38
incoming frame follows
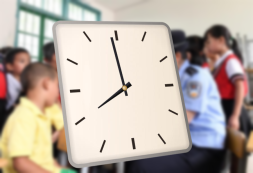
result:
7,59
